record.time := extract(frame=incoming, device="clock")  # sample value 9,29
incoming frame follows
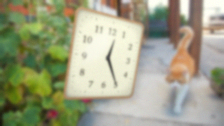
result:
12,25
